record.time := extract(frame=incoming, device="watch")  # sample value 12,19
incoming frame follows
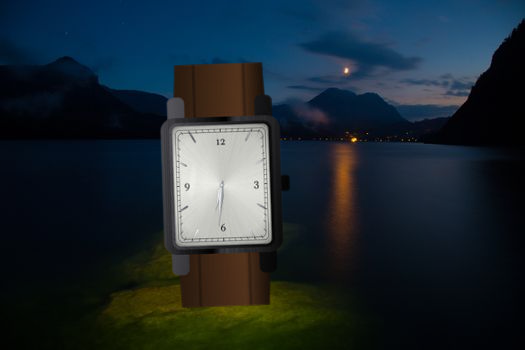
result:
6,31
